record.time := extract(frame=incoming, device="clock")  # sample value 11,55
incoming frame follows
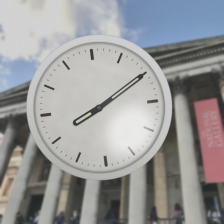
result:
8,10
